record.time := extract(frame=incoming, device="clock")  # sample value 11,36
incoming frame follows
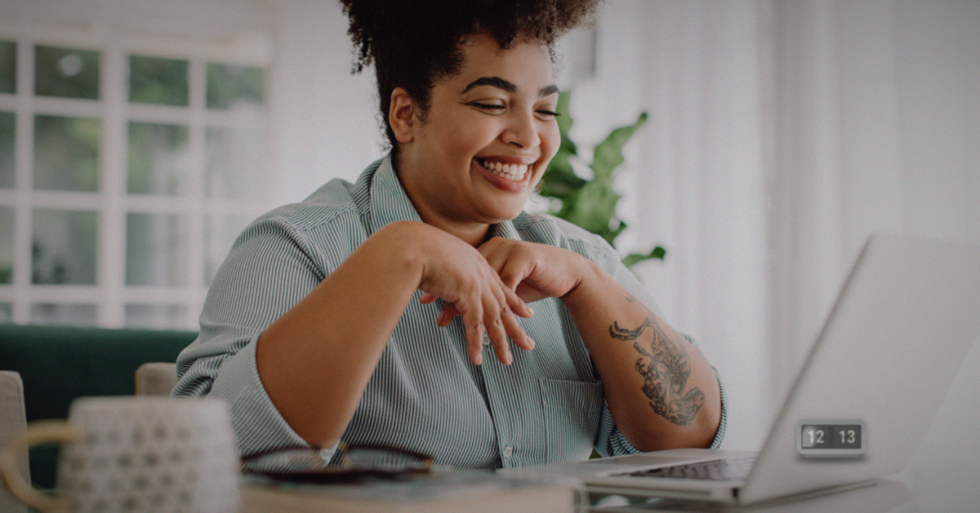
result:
12,13
